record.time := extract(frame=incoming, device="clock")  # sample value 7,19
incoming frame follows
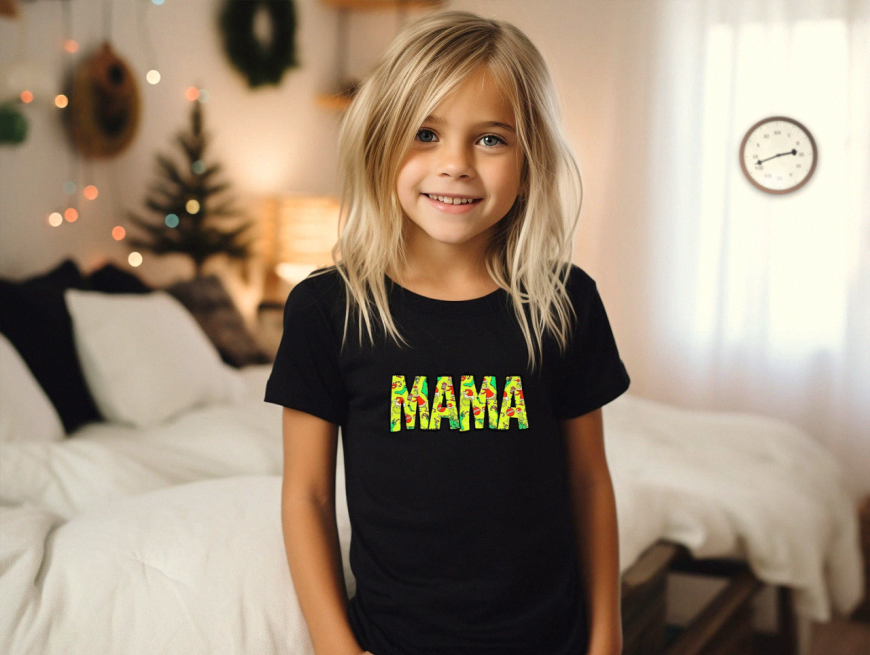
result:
2,42
